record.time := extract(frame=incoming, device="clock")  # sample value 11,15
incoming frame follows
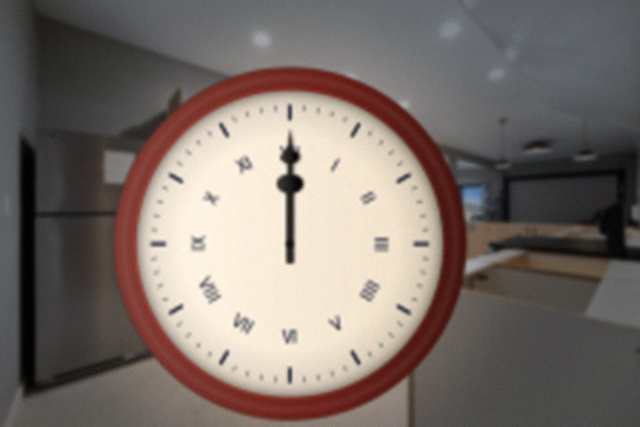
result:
12,00
